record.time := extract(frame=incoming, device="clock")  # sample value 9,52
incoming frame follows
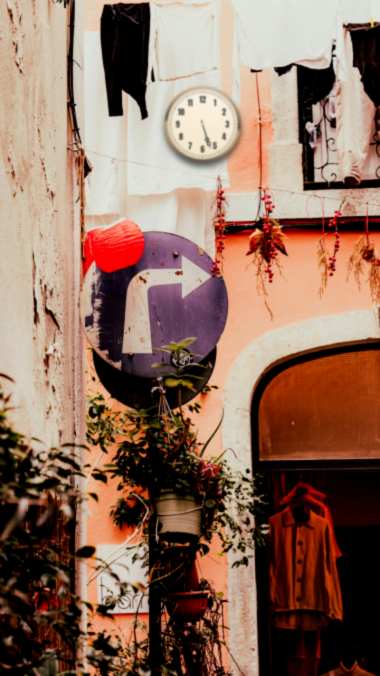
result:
5,27
